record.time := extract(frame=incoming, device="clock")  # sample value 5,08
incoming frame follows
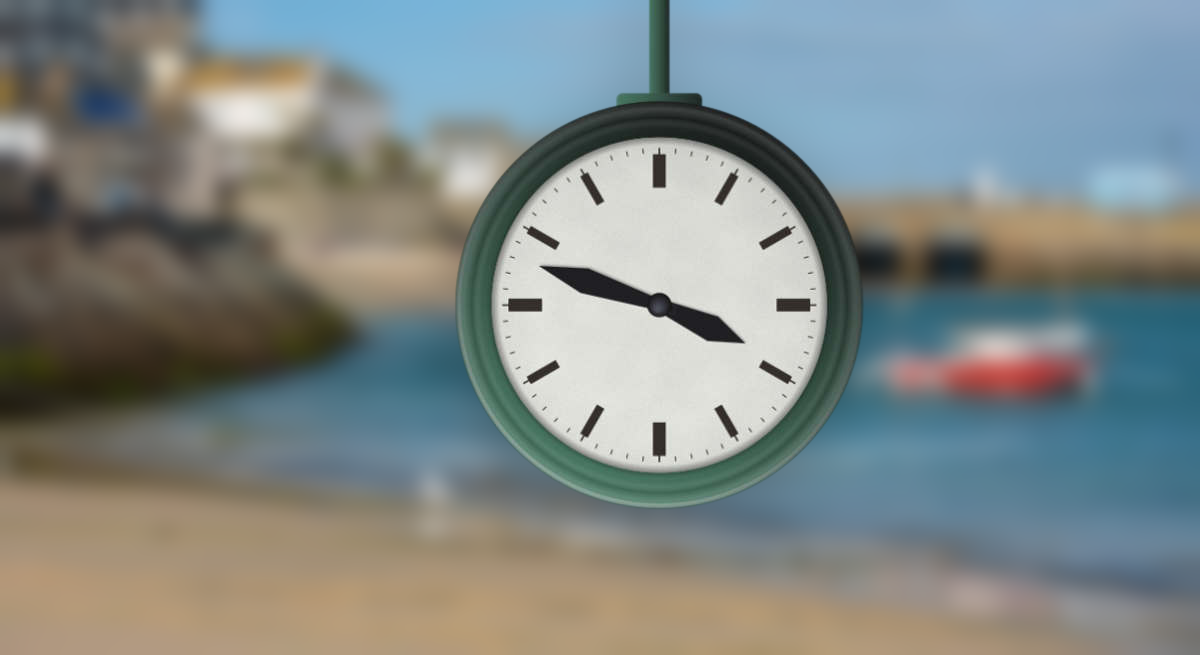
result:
3,48
